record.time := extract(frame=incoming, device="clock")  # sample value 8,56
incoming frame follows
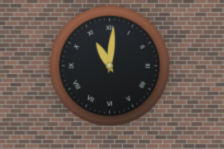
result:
11,01
